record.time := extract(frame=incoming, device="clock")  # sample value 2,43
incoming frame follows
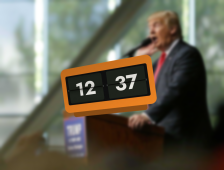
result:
12,37
